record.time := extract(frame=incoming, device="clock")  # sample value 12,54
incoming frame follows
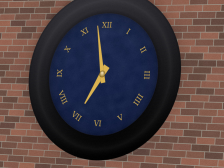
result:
6,58
